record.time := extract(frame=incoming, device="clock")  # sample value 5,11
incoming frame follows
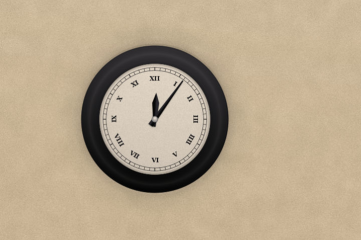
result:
12,06
